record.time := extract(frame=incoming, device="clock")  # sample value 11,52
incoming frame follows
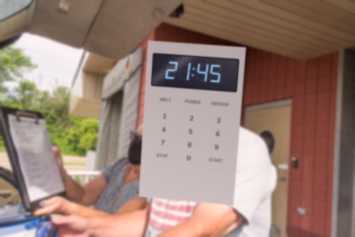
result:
21,45
